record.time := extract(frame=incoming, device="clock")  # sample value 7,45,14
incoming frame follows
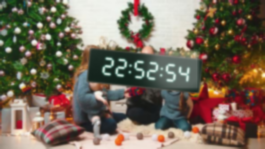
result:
22,52,54
